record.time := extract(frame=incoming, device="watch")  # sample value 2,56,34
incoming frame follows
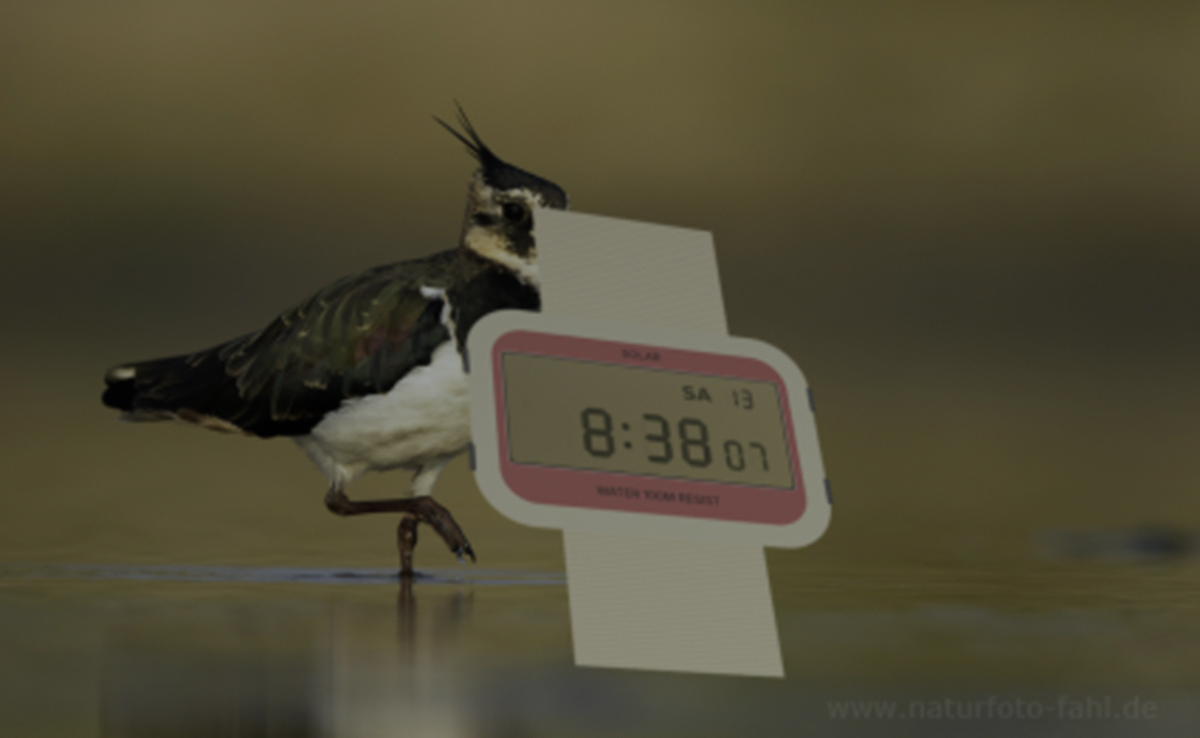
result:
8,38,07
